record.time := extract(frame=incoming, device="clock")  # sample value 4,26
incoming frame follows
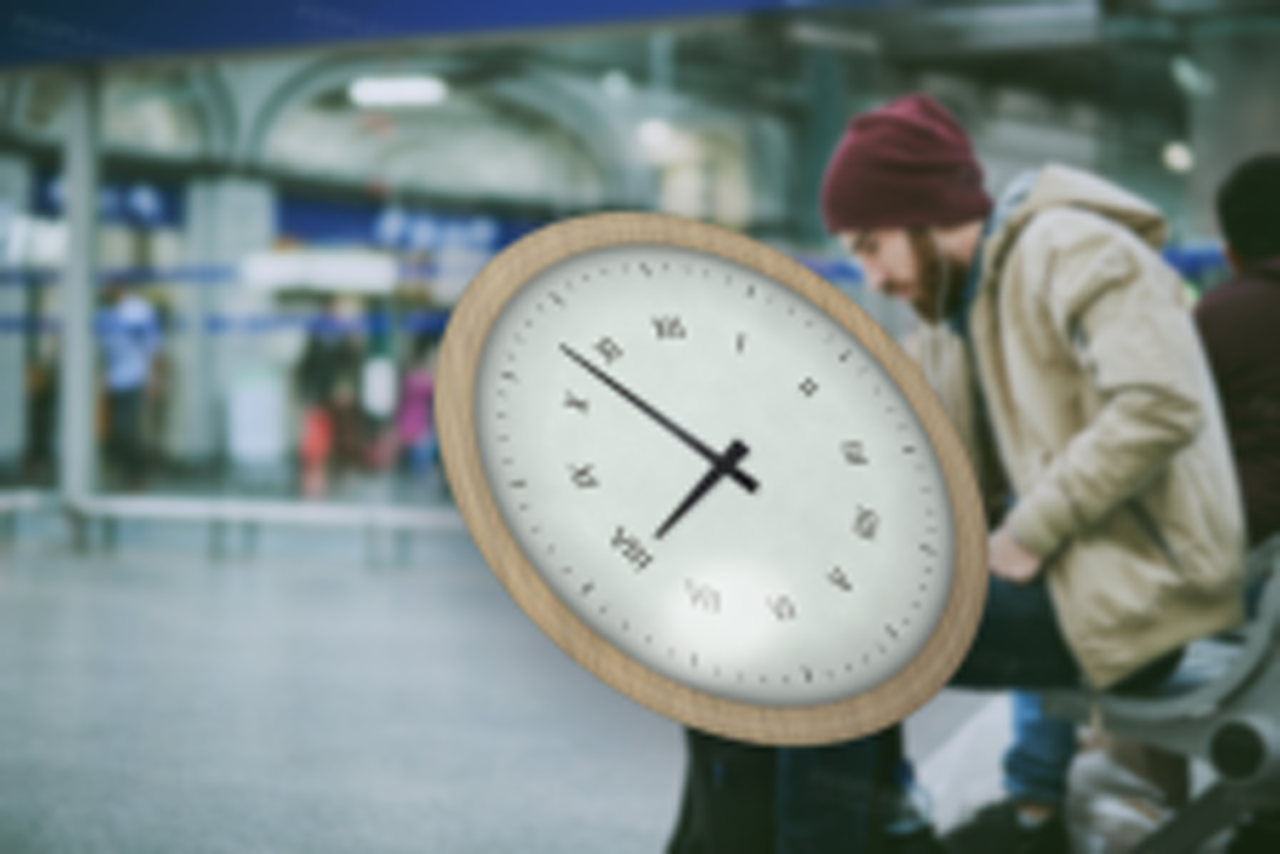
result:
7,53
